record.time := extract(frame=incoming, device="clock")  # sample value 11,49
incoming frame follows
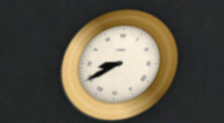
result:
8,40
